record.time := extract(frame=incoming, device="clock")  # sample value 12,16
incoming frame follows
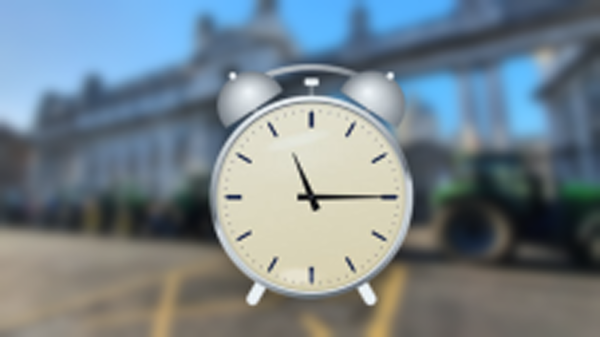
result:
11,15
